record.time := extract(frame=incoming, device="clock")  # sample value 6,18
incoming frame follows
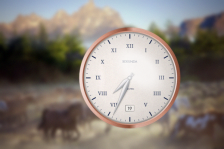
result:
7,34
